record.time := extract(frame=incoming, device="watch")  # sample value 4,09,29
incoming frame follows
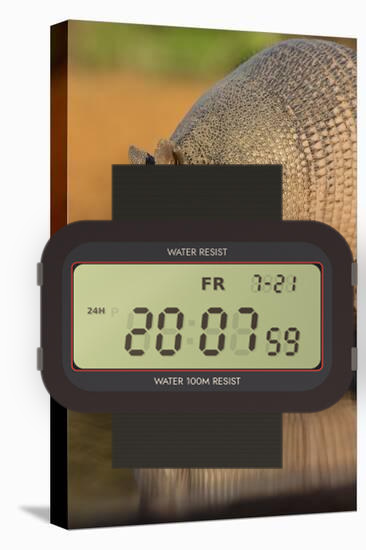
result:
20,07,59
